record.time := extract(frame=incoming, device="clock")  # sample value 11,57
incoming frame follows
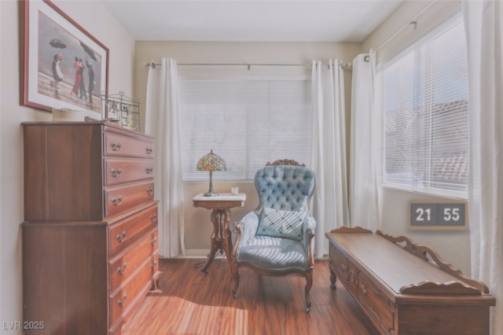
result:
21,55
